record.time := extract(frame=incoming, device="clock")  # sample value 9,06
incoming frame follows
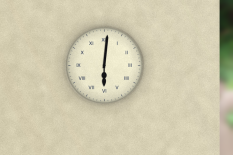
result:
6,01
